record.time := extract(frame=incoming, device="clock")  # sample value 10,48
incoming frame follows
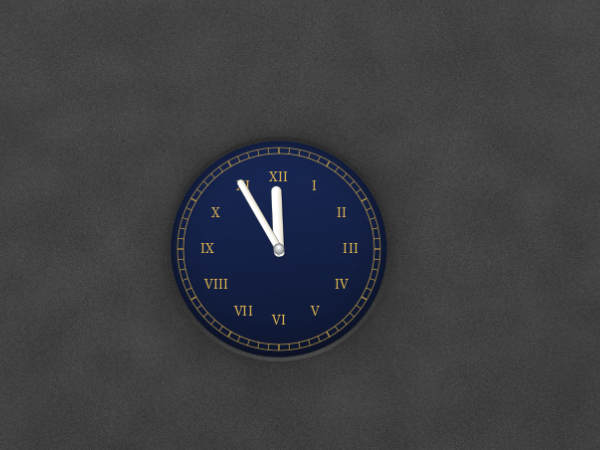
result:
11,55
